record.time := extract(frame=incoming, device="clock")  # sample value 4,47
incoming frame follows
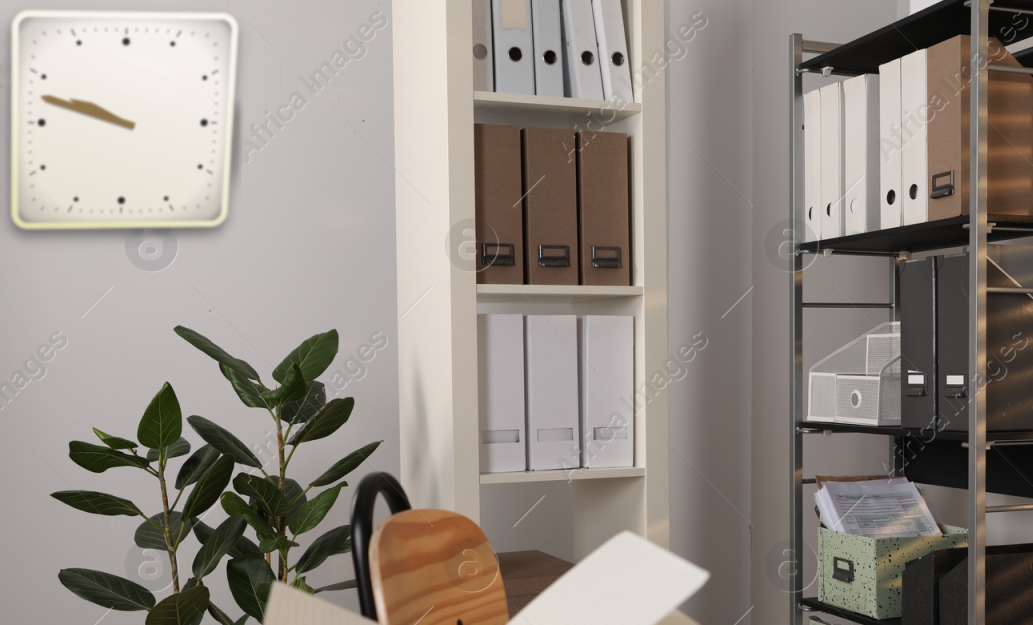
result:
9,48
